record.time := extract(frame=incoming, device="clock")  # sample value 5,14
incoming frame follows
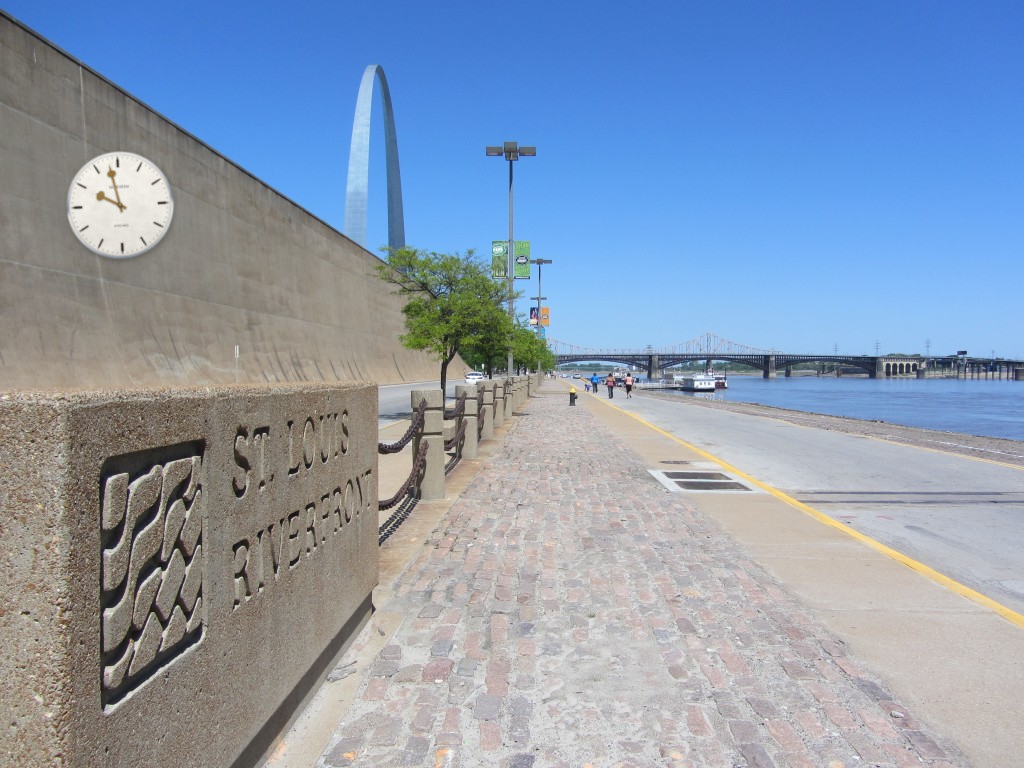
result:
9,58
